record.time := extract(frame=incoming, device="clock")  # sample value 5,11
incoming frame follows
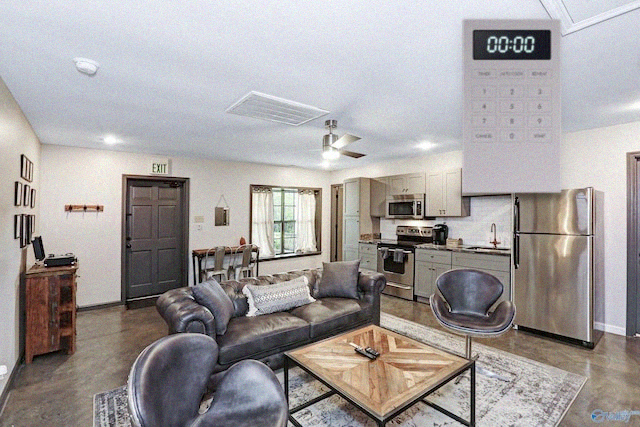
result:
0,00
